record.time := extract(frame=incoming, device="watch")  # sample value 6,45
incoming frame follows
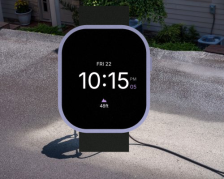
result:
10,15
